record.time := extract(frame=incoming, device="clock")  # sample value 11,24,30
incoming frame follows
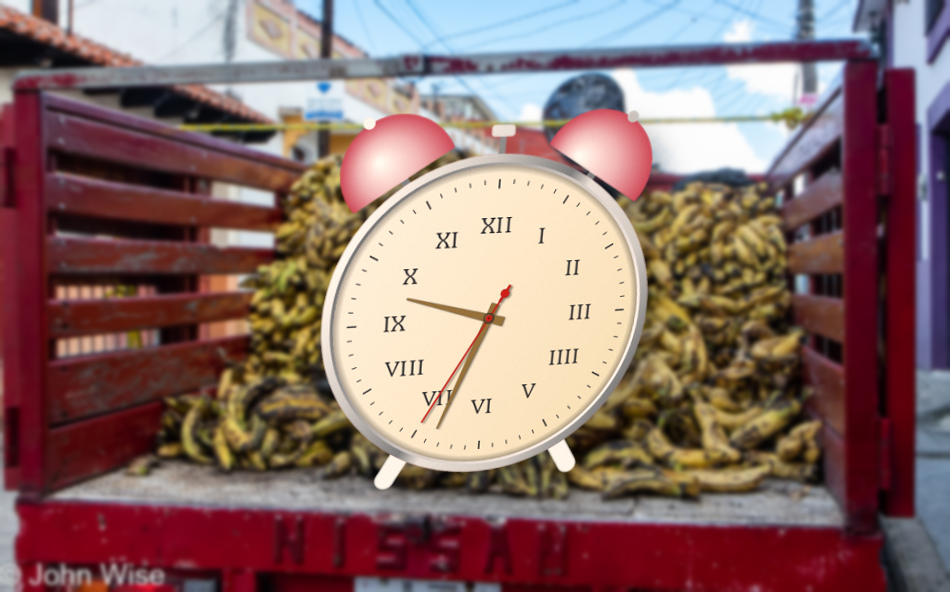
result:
9,33,35
